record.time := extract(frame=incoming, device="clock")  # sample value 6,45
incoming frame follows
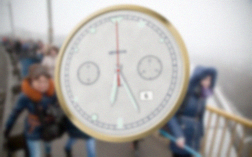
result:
6,26
